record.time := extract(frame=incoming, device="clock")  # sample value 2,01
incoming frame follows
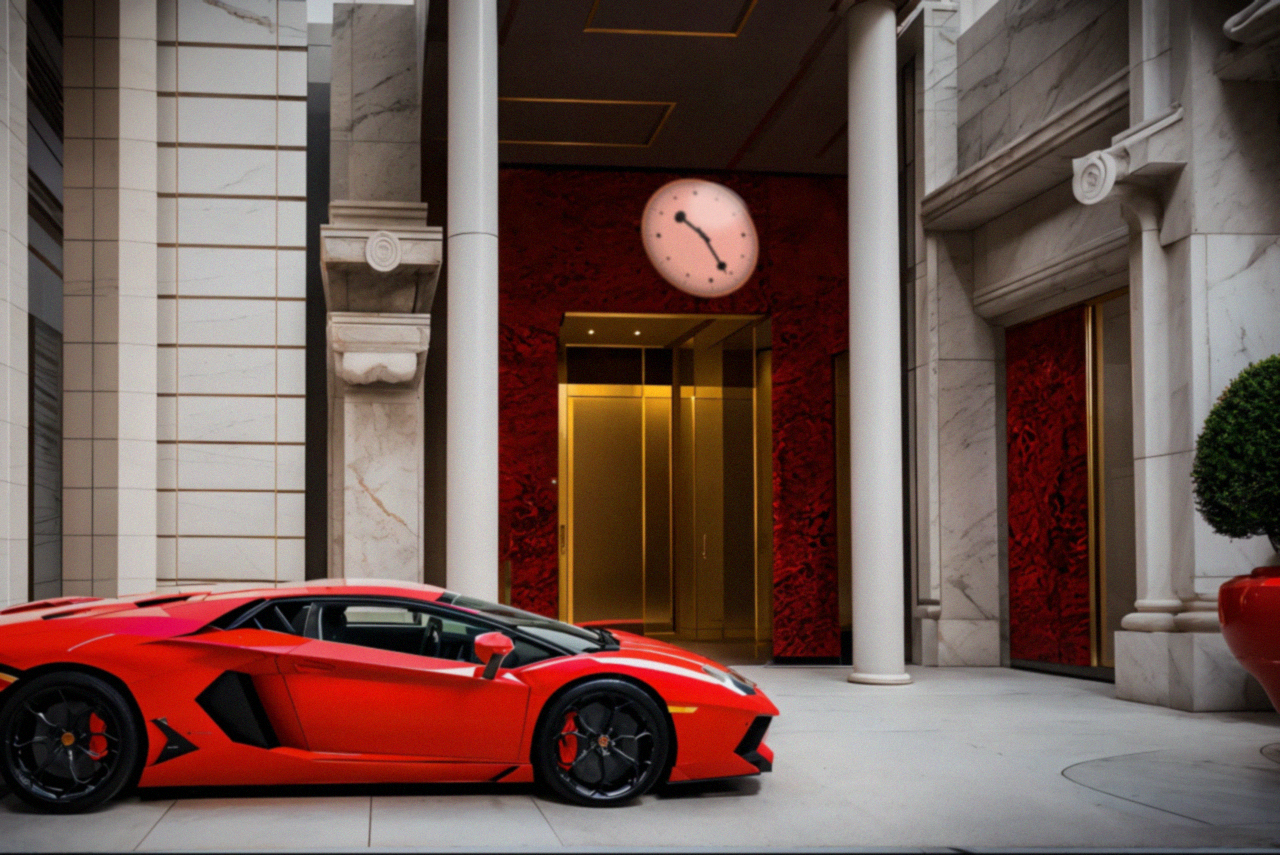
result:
10,26
